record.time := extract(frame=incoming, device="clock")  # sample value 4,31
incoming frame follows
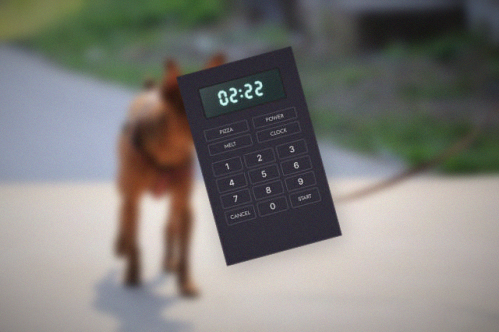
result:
2,22
